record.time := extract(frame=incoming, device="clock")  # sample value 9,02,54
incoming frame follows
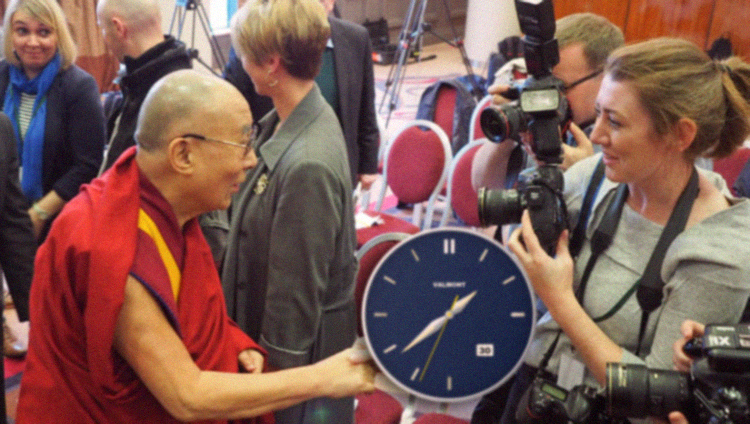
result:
1,38,34
